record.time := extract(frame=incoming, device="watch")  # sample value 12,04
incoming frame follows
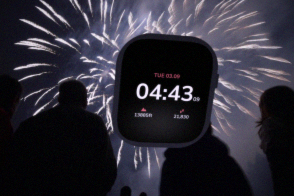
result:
4,43
